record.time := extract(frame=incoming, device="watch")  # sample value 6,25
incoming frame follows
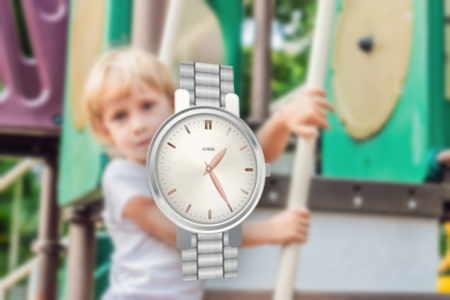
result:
1,25
